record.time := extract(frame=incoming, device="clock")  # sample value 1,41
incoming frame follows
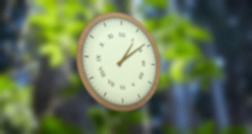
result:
1,09
